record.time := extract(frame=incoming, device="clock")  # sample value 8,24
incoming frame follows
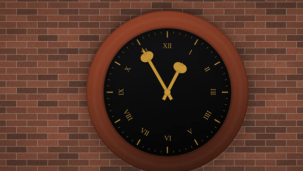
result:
12,55
